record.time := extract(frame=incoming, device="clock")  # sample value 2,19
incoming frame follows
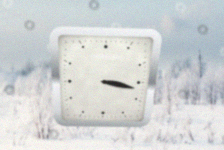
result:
3,17
